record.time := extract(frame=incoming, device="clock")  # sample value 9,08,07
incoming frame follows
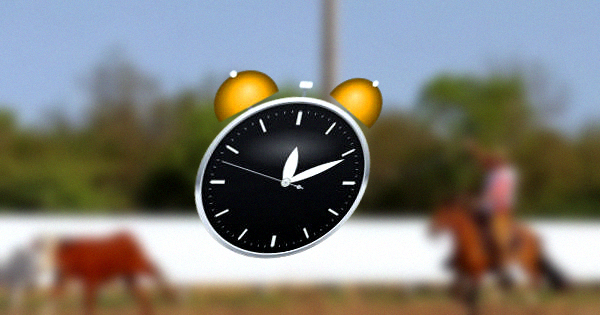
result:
12,10,48
